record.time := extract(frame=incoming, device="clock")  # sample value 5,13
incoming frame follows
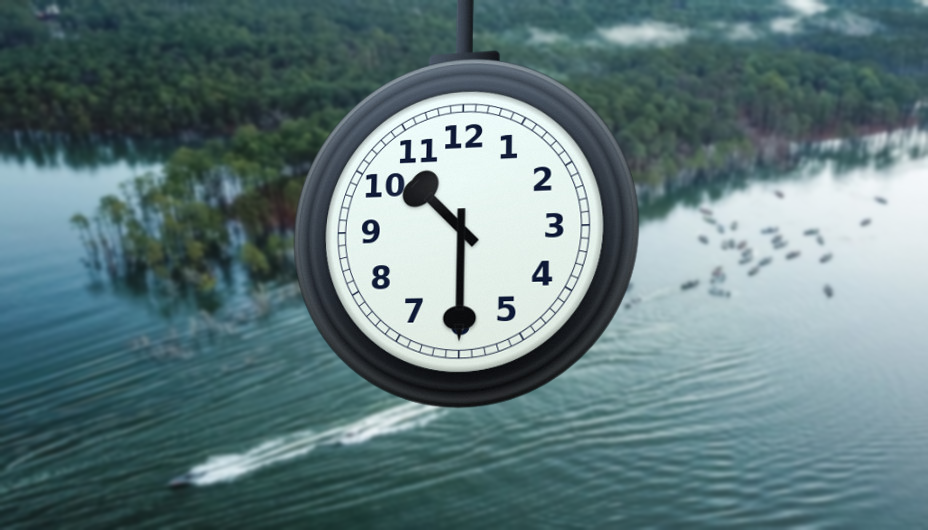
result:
10,30
